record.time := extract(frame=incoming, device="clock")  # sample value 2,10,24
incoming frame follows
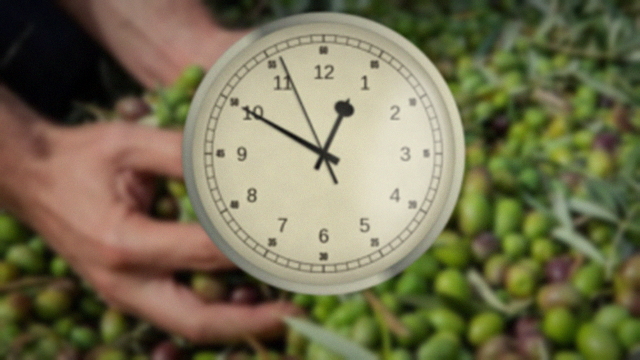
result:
12,49,56
